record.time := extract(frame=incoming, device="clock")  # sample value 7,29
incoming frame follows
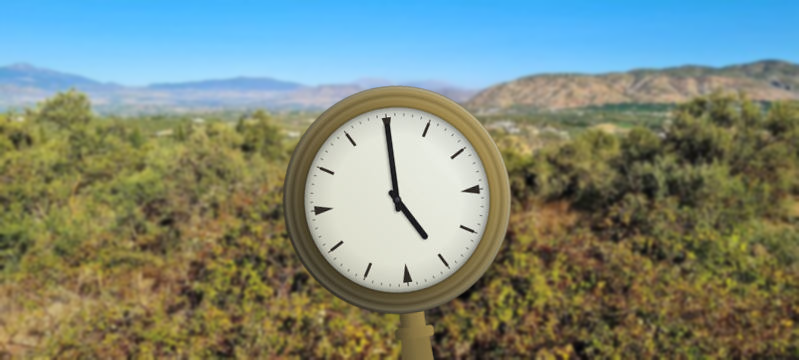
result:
5,00
